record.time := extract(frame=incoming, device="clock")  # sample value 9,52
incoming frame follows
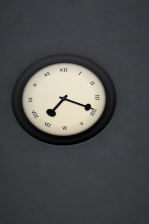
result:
7,19
